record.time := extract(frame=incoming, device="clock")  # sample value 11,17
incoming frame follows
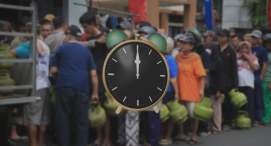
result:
12,00
